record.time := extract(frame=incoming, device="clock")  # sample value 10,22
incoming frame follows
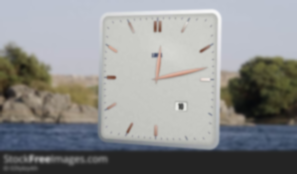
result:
12,13
